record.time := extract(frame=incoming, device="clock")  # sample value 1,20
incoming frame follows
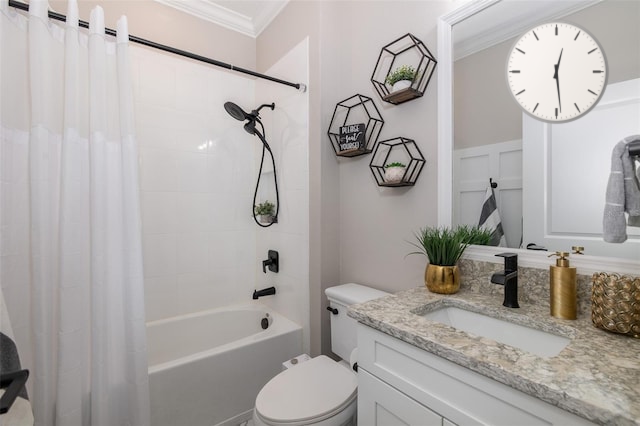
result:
12,29
